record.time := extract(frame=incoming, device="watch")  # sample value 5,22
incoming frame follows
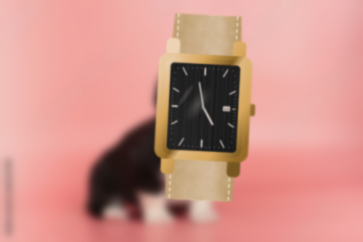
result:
4,58
